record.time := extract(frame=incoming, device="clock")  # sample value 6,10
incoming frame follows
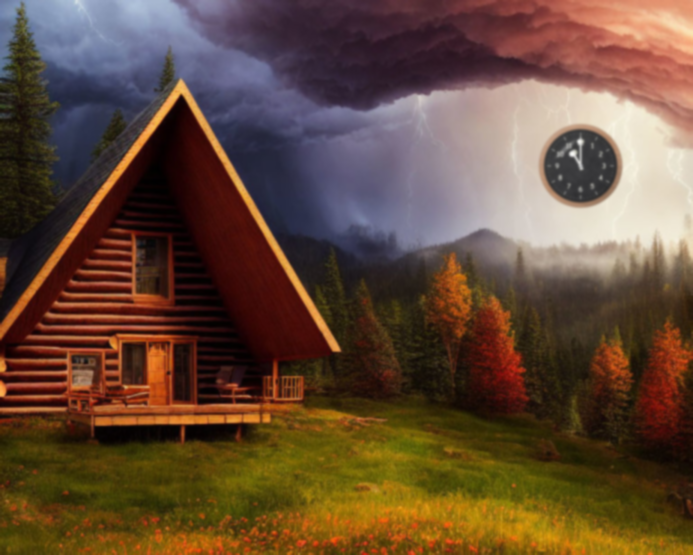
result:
11,00
